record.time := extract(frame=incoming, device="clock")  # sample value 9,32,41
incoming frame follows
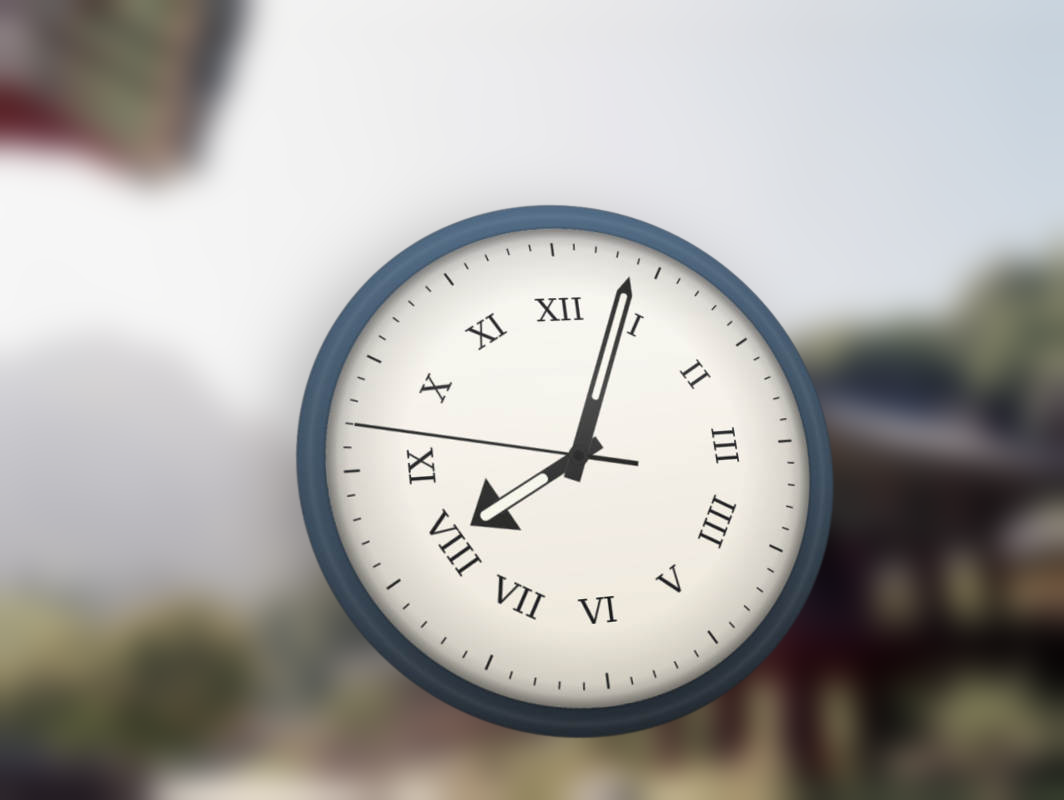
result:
8,03,47
